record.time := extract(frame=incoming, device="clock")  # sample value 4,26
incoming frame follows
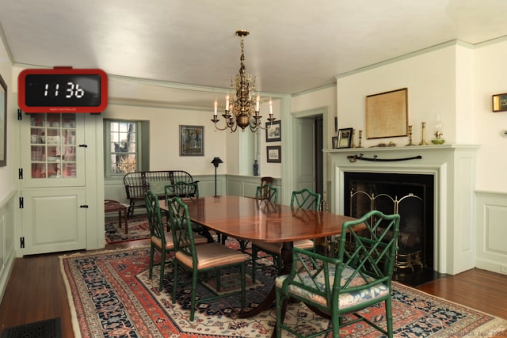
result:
11,36
